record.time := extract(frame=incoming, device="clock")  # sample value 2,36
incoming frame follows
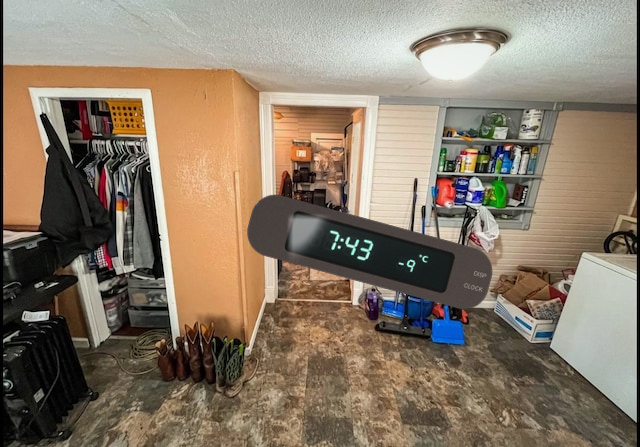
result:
7,43
